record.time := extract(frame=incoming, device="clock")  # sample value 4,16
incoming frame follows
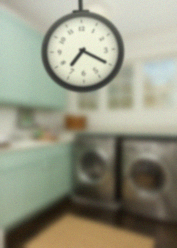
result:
7,20
